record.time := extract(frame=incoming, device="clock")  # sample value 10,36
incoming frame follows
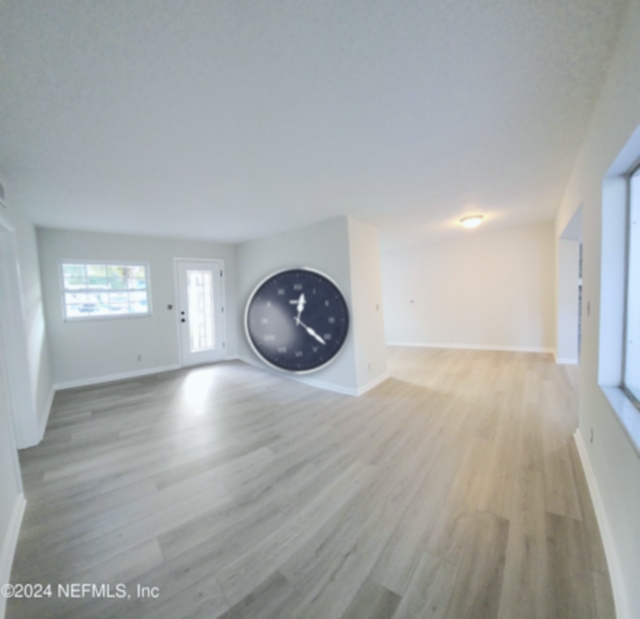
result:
12,22
